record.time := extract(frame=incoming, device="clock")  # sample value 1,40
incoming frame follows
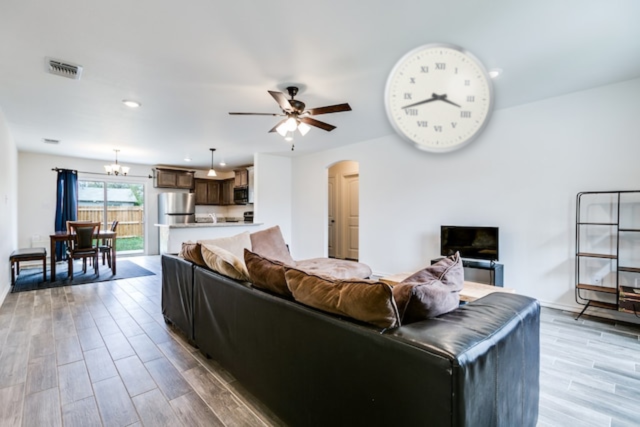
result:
3,42
